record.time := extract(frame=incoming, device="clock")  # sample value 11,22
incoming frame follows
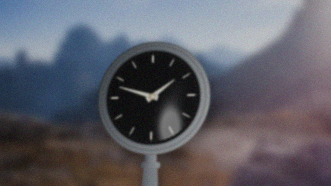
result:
1,48
